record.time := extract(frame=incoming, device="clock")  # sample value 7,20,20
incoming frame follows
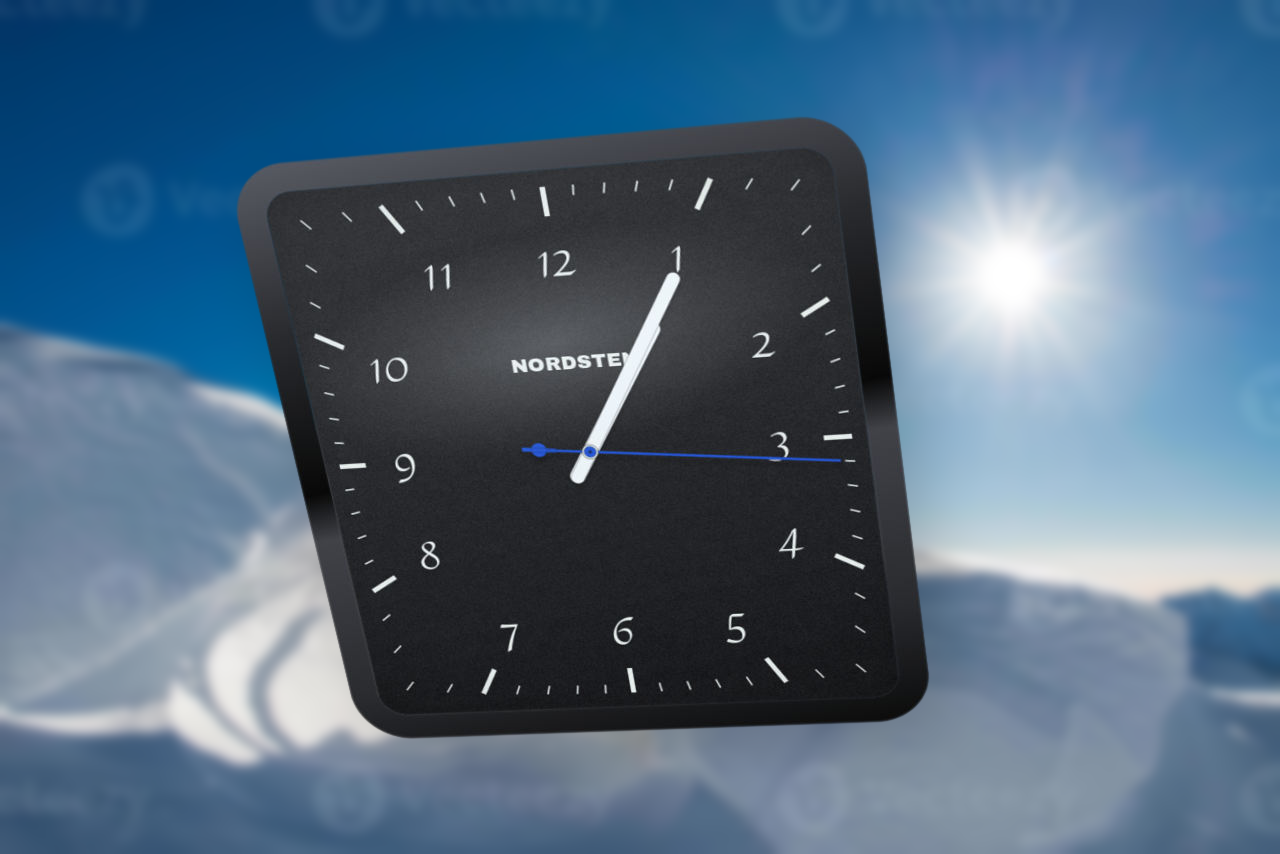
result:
1,05,16
